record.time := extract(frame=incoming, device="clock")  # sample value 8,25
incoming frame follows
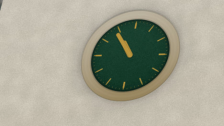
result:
10,54
